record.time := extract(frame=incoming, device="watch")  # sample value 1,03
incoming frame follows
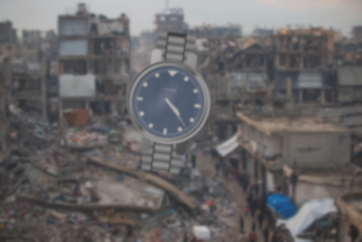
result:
4,23
